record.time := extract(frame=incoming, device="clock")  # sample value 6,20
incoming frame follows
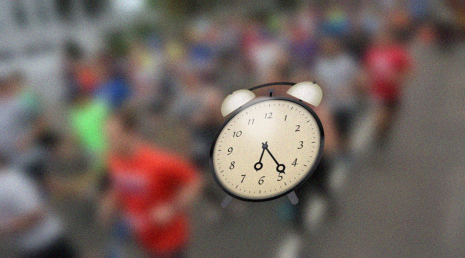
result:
6,24
